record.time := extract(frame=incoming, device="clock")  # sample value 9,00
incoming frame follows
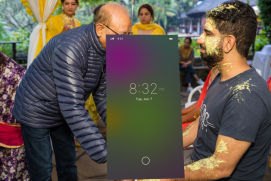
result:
8,32
